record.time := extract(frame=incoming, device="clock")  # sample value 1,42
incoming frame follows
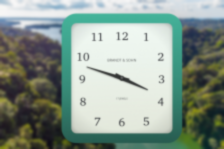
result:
3,48
